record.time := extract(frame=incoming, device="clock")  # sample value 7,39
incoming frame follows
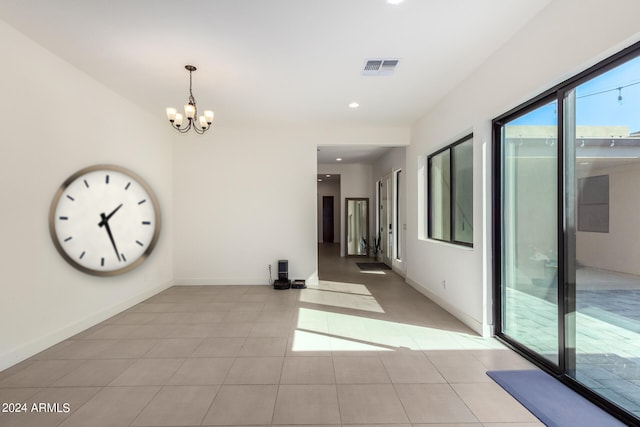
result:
1,26
